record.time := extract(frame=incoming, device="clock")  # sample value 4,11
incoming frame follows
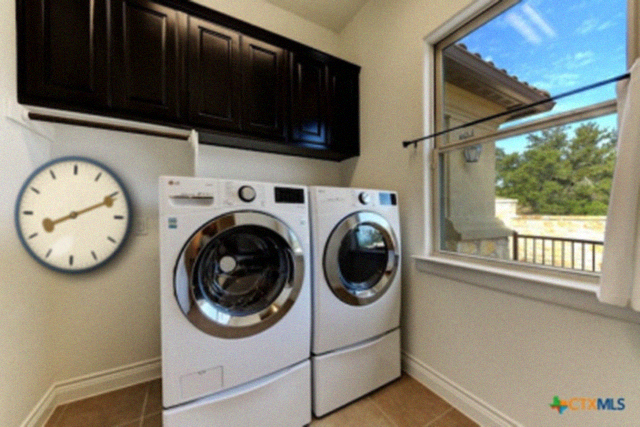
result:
8,11
